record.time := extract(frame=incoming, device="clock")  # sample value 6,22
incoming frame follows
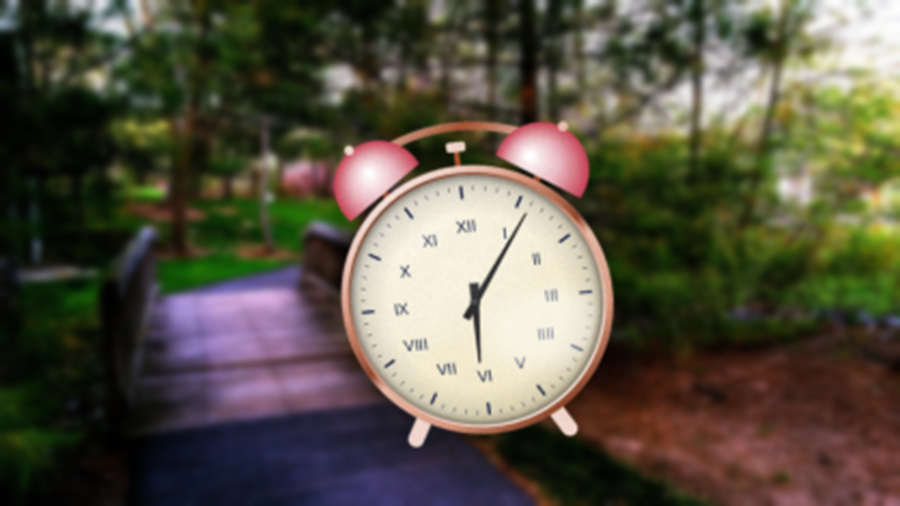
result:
6,06
